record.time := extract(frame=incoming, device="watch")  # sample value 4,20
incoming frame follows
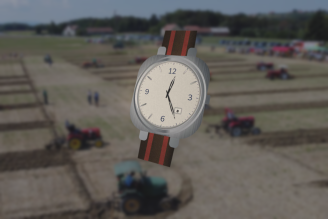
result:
12,25
